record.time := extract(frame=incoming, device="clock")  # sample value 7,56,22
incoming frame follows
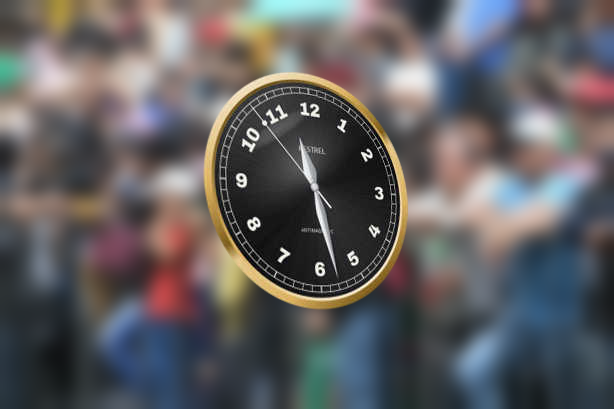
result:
11,27,53
